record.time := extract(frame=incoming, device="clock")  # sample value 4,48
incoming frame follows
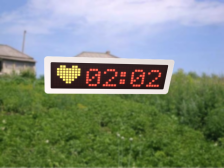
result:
2,02
